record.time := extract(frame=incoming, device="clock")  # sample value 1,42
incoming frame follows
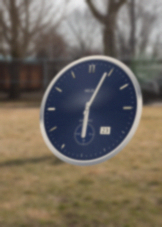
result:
6,04
